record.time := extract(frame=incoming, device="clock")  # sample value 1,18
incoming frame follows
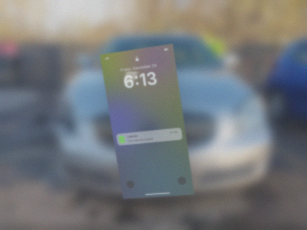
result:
6,13
